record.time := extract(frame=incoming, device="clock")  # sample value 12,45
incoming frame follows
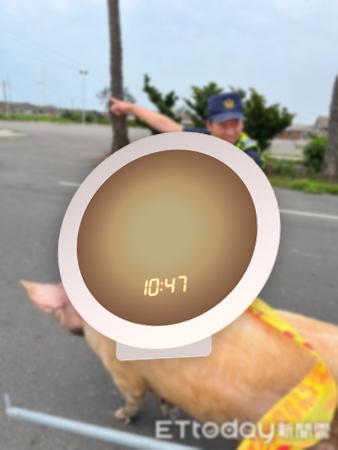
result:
10,47
